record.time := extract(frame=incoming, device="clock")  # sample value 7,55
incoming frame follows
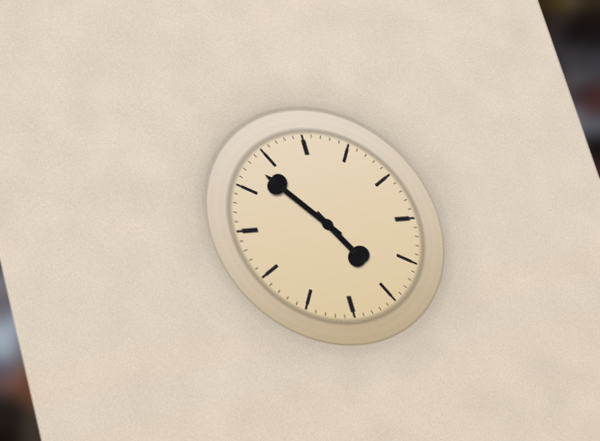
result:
4,53
